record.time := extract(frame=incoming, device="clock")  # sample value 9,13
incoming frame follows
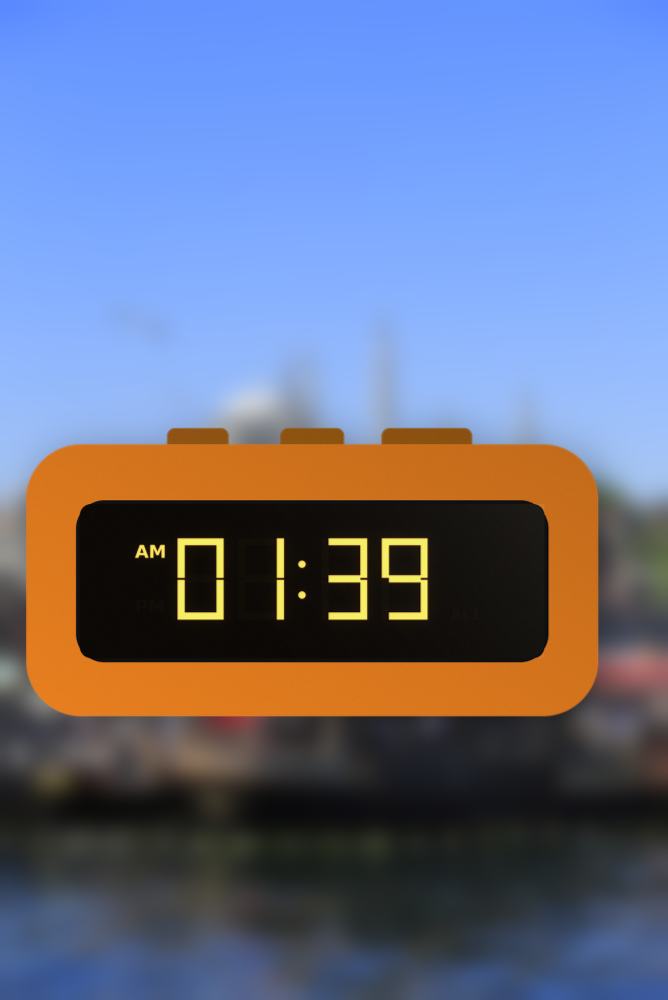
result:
1,39
